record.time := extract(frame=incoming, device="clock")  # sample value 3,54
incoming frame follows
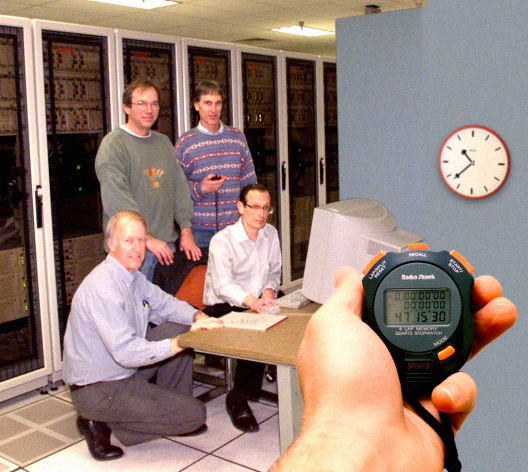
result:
10,38
